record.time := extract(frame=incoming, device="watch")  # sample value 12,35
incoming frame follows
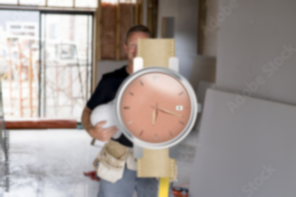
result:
6,18
